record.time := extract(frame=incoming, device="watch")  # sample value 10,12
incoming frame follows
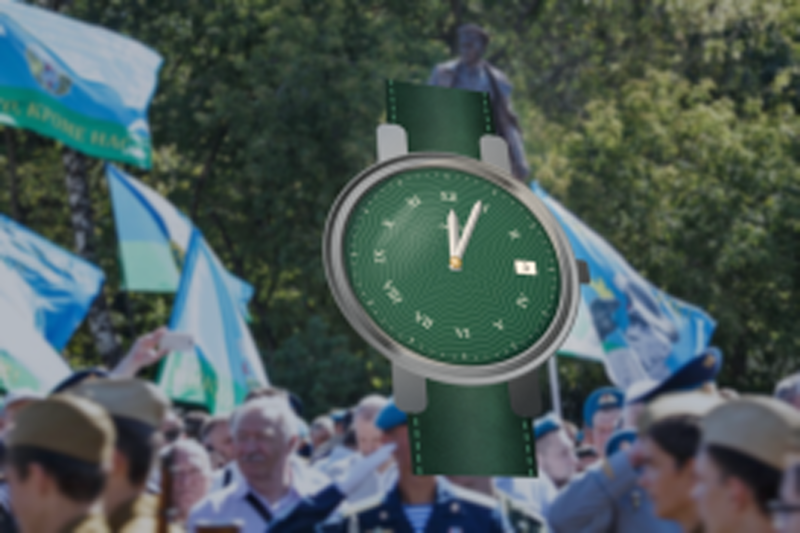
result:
12,04
